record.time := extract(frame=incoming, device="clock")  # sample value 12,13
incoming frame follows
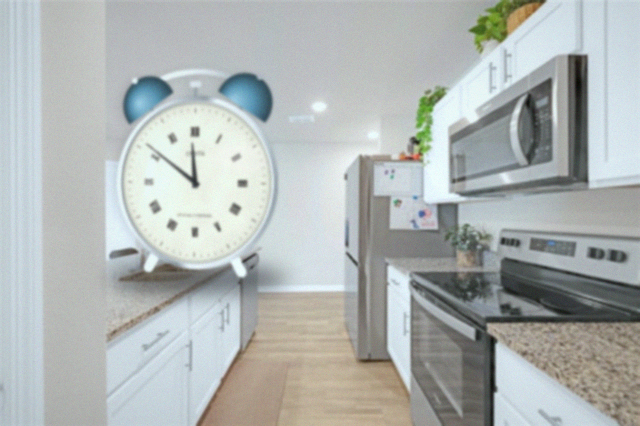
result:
11,51
